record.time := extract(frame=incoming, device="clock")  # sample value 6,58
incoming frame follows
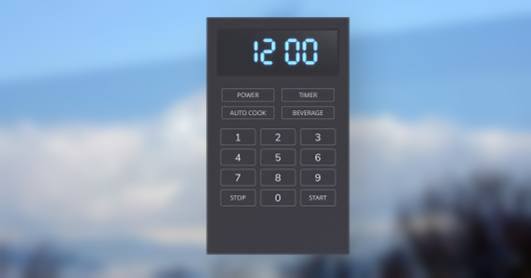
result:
12,00
